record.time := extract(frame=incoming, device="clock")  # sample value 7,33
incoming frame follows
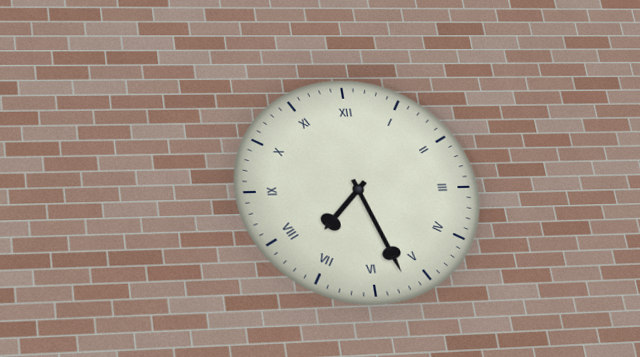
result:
7,27
